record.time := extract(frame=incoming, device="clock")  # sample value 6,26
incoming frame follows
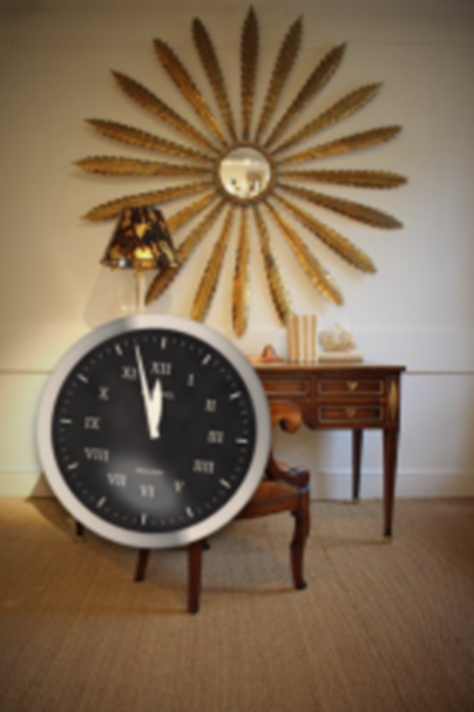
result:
11,57
